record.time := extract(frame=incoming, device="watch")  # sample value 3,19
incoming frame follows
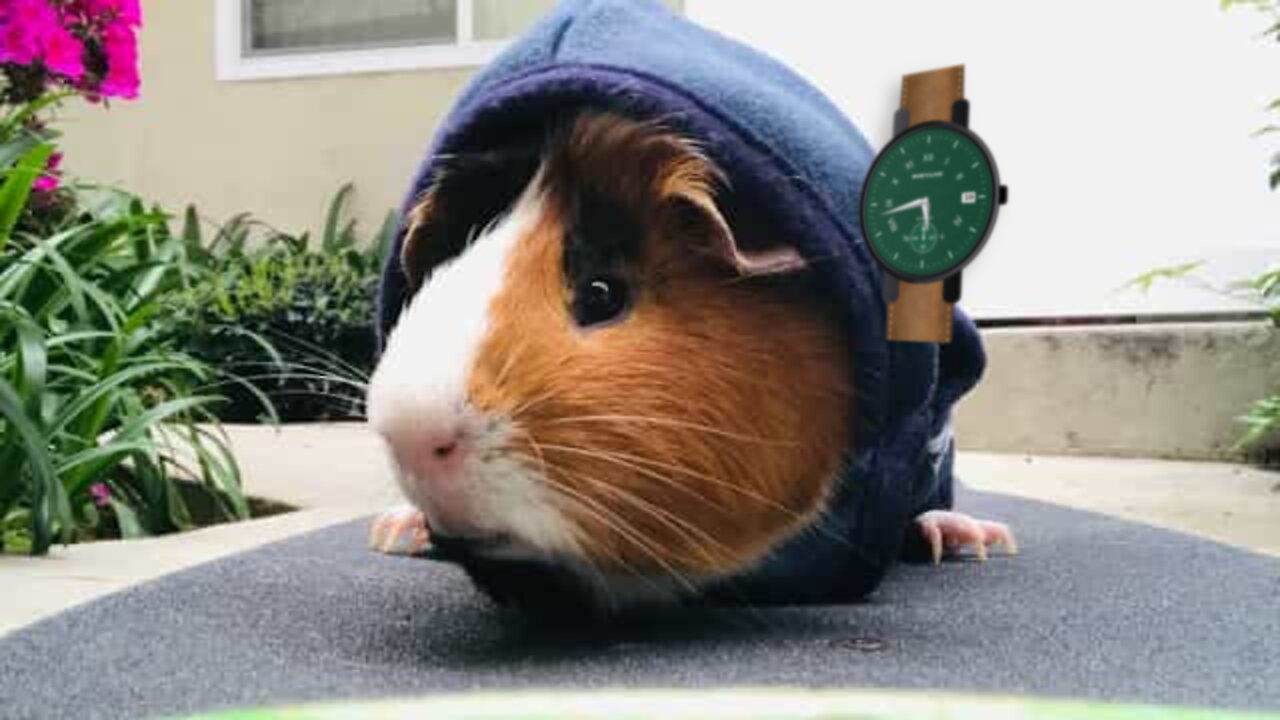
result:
5,43
